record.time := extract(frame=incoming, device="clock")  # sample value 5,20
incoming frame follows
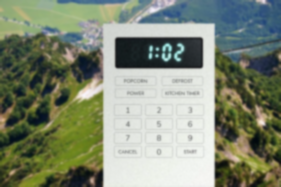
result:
1,02
